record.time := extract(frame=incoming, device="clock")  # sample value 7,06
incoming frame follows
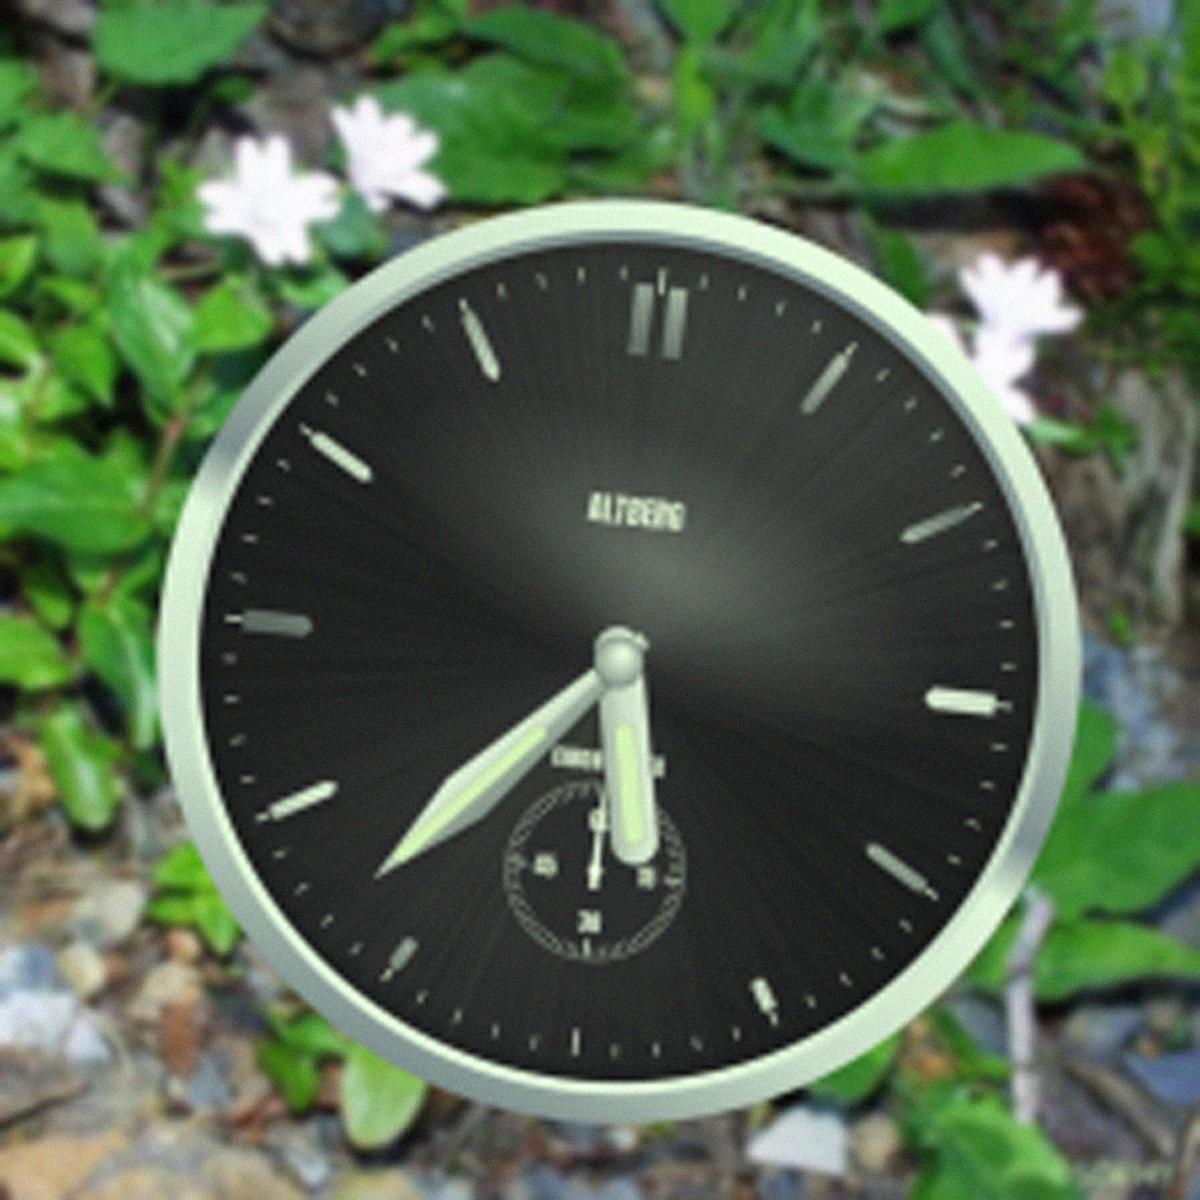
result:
5,37
